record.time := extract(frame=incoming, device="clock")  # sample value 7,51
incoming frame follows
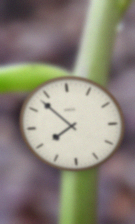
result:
7,53
